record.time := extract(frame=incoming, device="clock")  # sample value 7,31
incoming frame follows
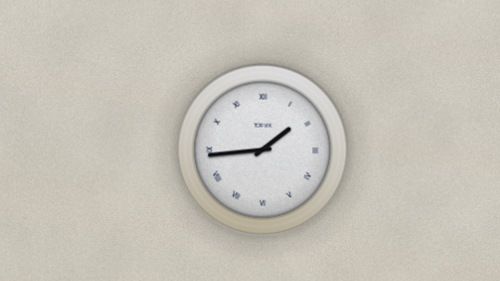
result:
1,44
